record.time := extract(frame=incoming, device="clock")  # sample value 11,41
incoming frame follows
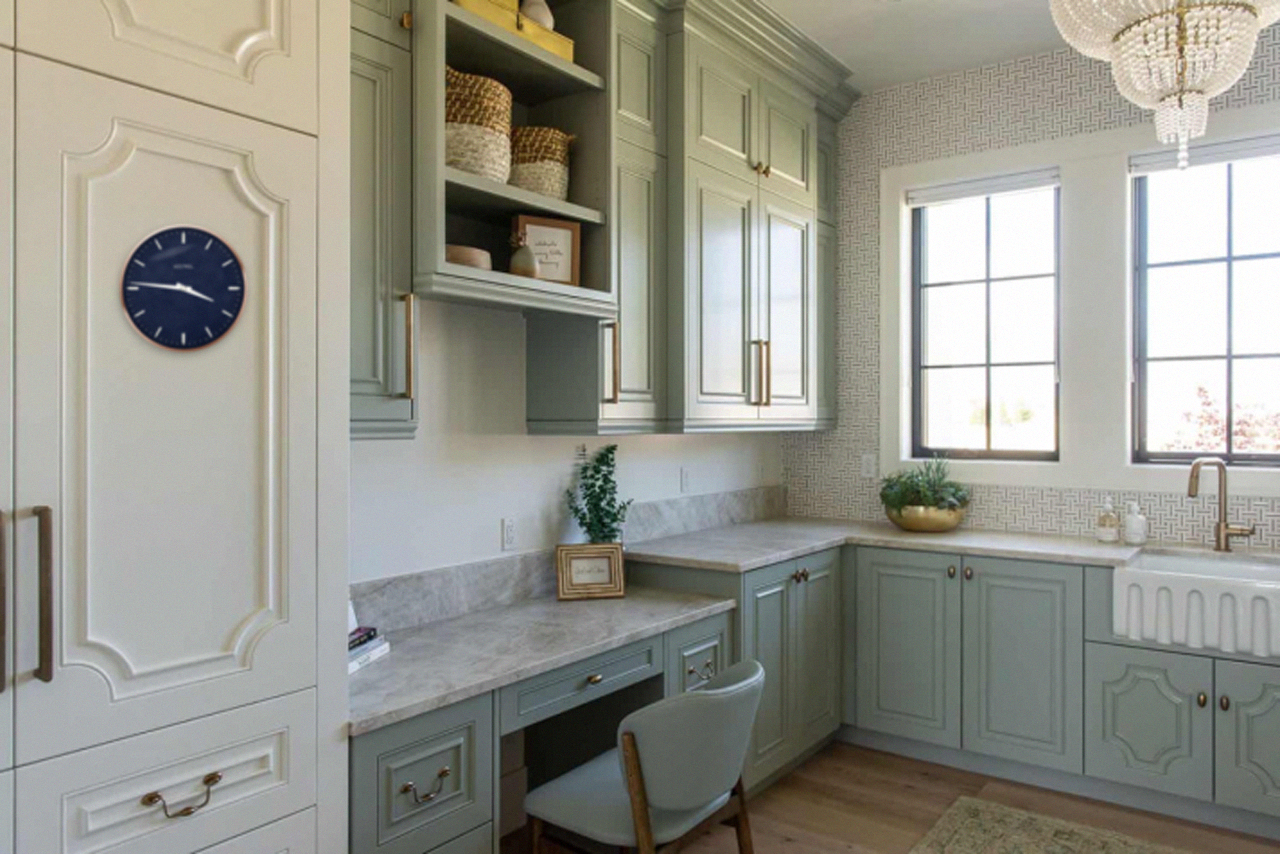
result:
3,46
